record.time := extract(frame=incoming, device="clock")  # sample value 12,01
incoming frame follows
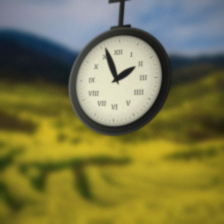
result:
1,56
